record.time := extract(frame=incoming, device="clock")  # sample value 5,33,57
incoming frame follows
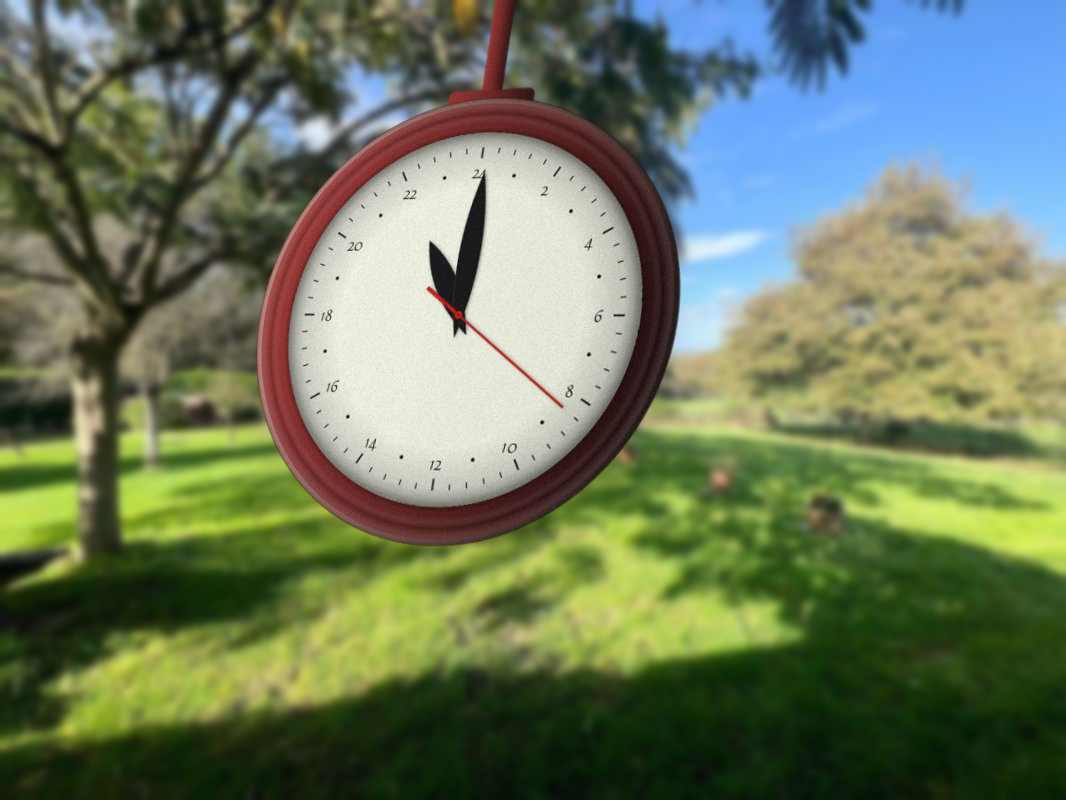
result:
22,00,21
